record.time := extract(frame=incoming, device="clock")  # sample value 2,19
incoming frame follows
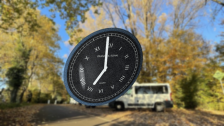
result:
6,59
